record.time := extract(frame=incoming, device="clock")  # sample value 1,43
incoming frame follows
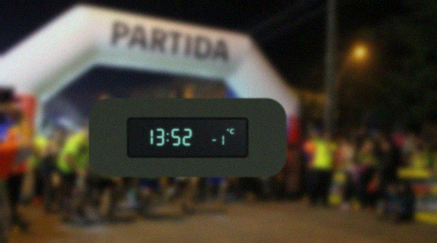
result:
13,52
